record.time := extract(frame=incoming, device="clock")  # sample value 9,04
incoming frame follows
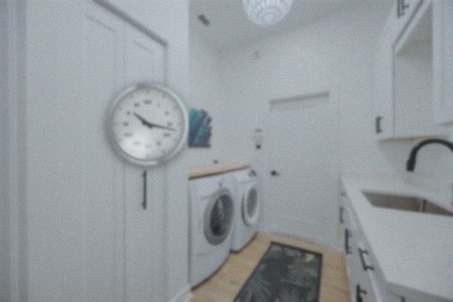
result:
10,17
